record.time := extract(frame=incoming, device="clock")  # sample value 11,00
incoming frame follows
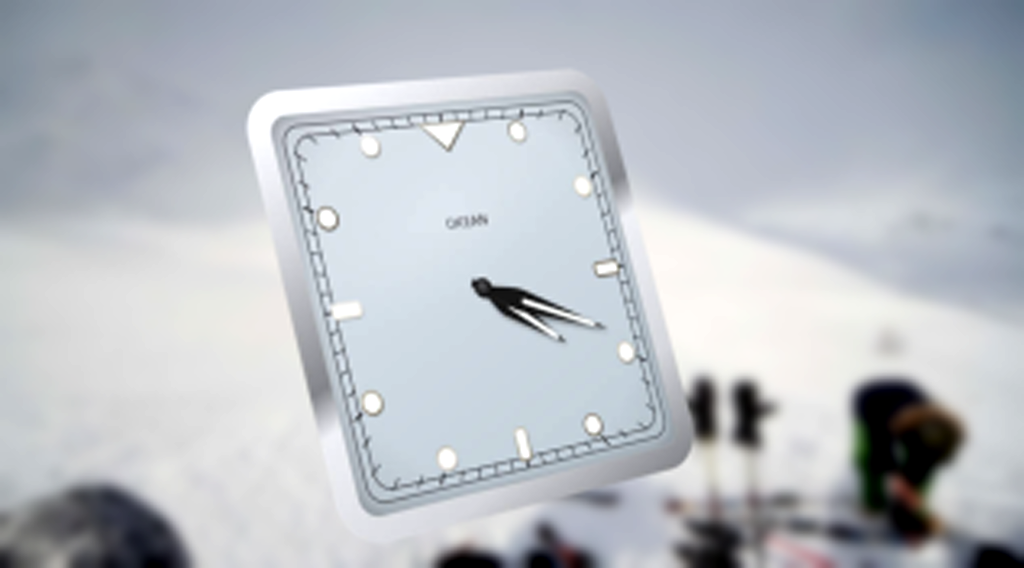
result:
4,19
